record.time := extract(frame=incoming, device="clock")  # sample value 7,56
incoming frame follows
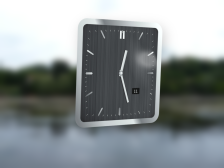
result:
12,27
